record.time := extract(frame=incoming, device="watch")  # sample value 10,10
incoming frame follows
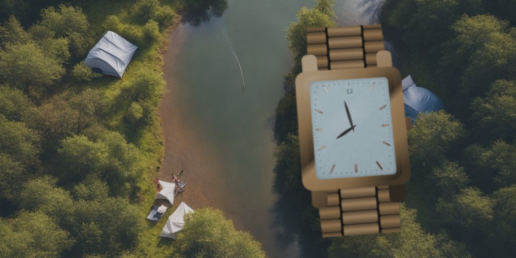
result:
7,58
